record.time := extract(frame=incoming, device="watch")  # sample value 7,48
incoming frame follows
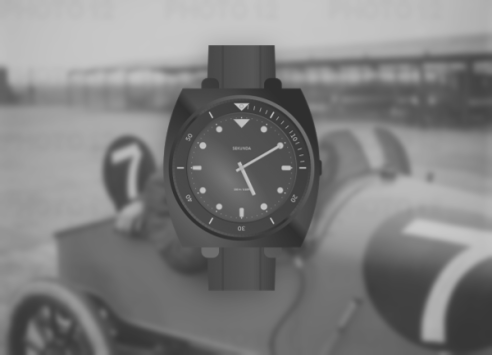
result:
5,10
